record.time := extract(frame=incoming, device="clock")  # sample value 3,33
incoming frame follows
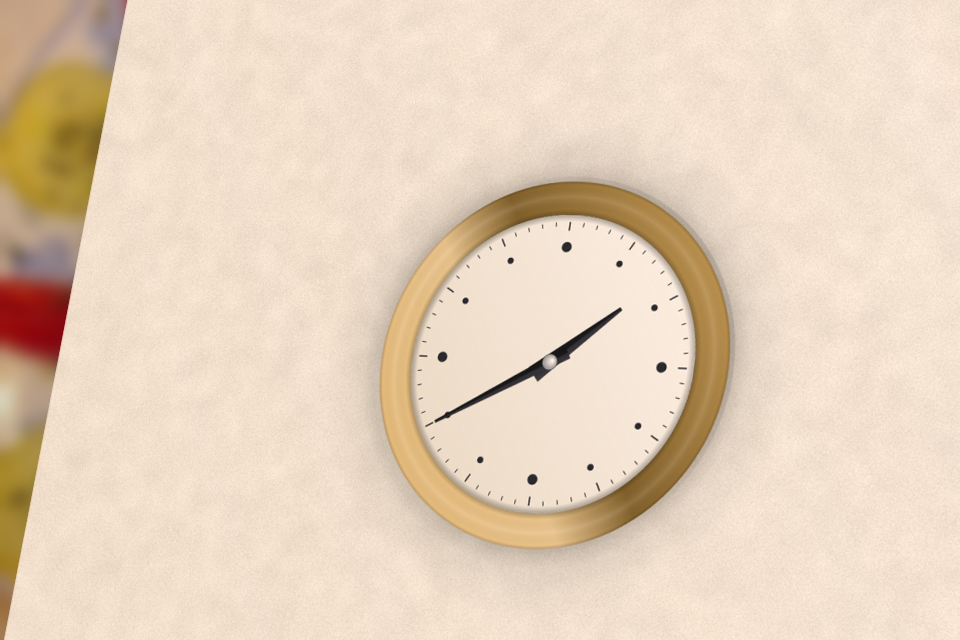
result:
1,40
